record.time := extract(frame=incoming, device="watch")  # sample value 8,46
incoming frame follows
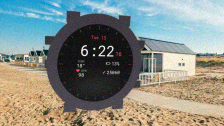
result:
6,22
